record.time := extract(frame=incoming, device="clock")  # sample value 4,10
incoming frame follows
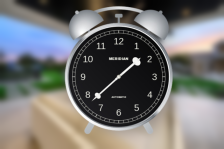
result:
1,38
